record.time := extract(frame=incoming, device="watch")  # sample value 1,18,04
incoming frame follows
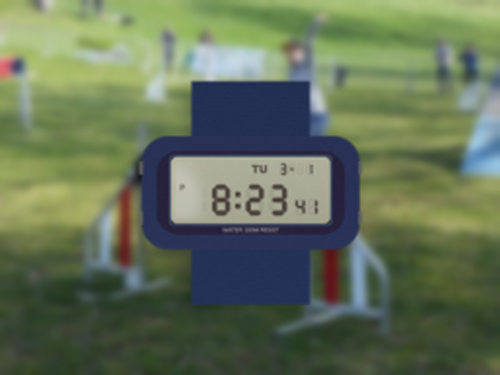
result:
8,23,41
